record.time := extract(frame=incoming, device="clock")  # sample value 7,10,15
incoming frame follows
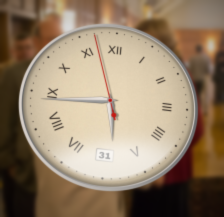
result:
5,43,57
